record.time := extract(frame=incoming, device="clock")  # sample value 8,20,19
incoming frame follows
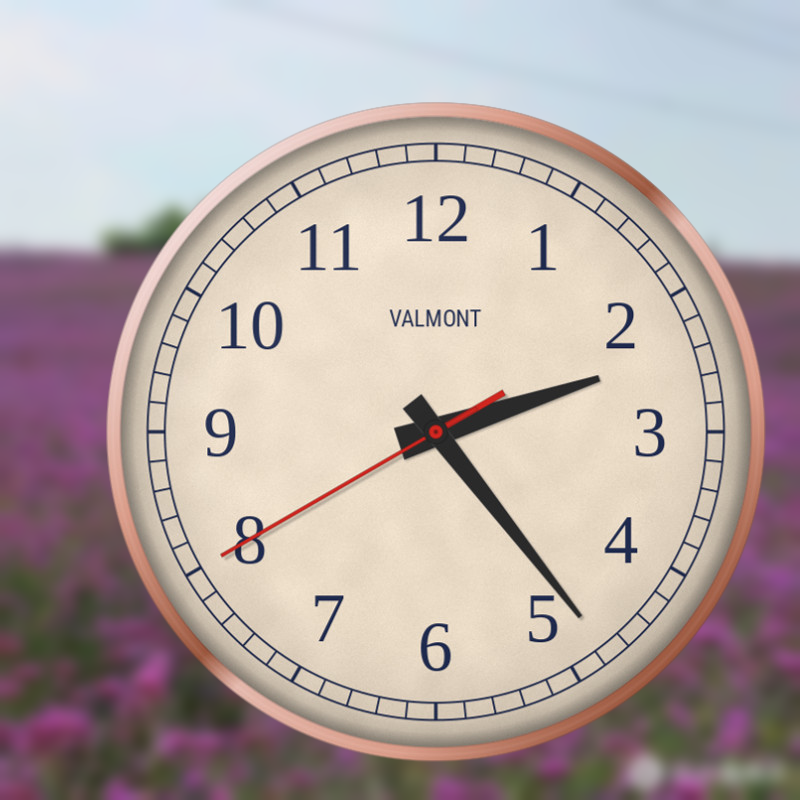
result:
2,23,40
